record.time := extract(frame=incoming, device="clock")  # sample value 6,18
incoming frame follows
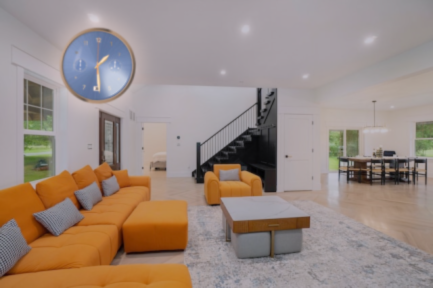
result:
1,29
